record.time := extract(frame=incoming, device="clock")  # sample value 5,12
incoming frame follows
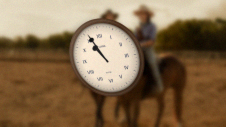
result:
10,56
